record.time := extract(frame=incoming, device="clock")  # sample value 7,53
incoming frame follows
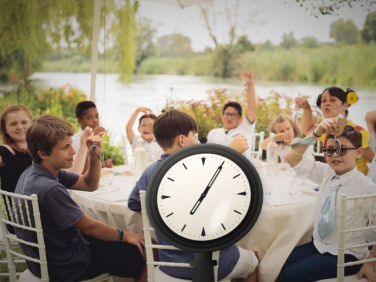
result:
7,05
